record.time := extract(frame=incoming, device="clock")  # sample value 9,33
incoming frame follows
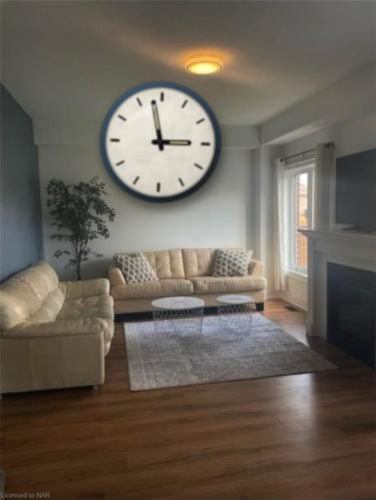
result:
2,58
